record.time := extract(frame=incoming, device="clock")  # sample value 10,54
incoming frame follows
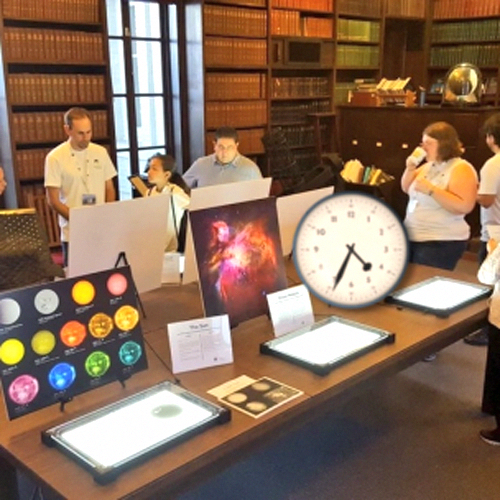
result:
4,34
